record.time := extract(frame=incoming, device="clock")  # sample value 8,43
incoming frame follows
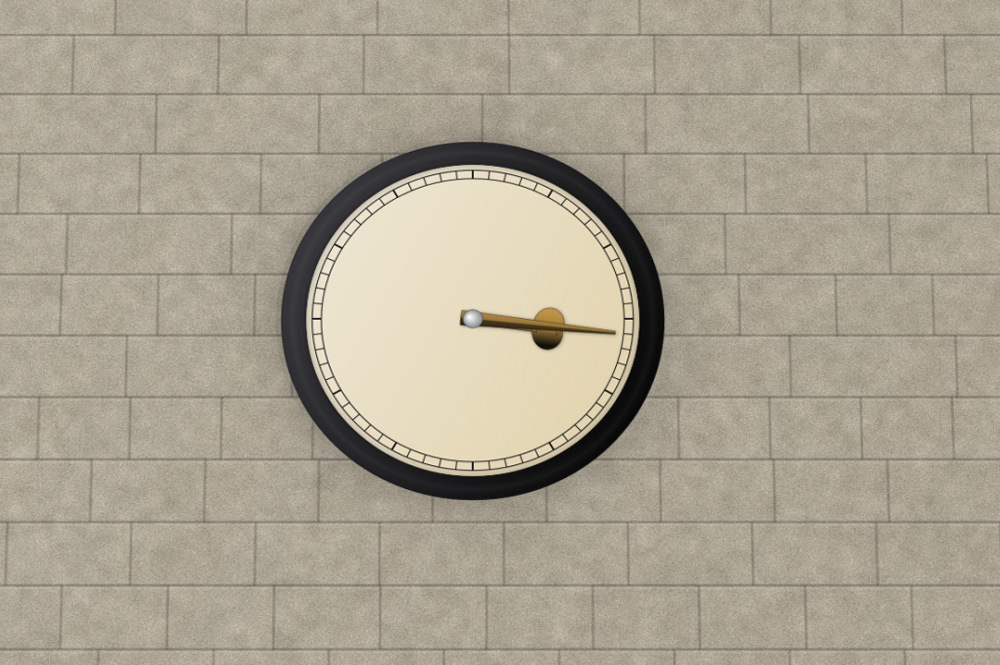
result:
3,16
